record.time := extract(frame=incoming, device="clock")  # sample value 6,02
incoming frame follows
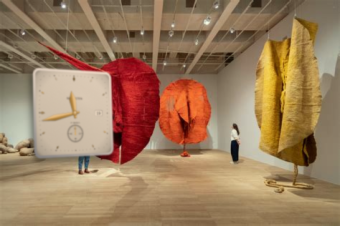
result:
11,43
